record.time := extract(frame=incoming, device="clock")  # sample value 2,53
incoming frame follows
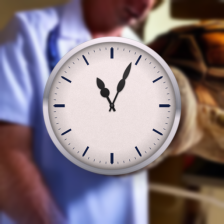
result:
11,04
